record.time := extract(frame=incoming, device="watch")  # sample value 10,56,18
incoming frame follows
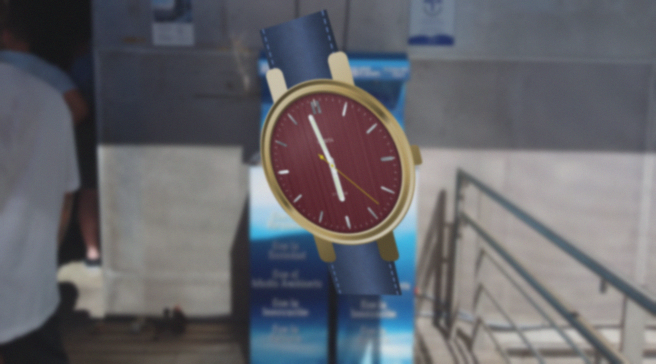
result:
5,58,23
